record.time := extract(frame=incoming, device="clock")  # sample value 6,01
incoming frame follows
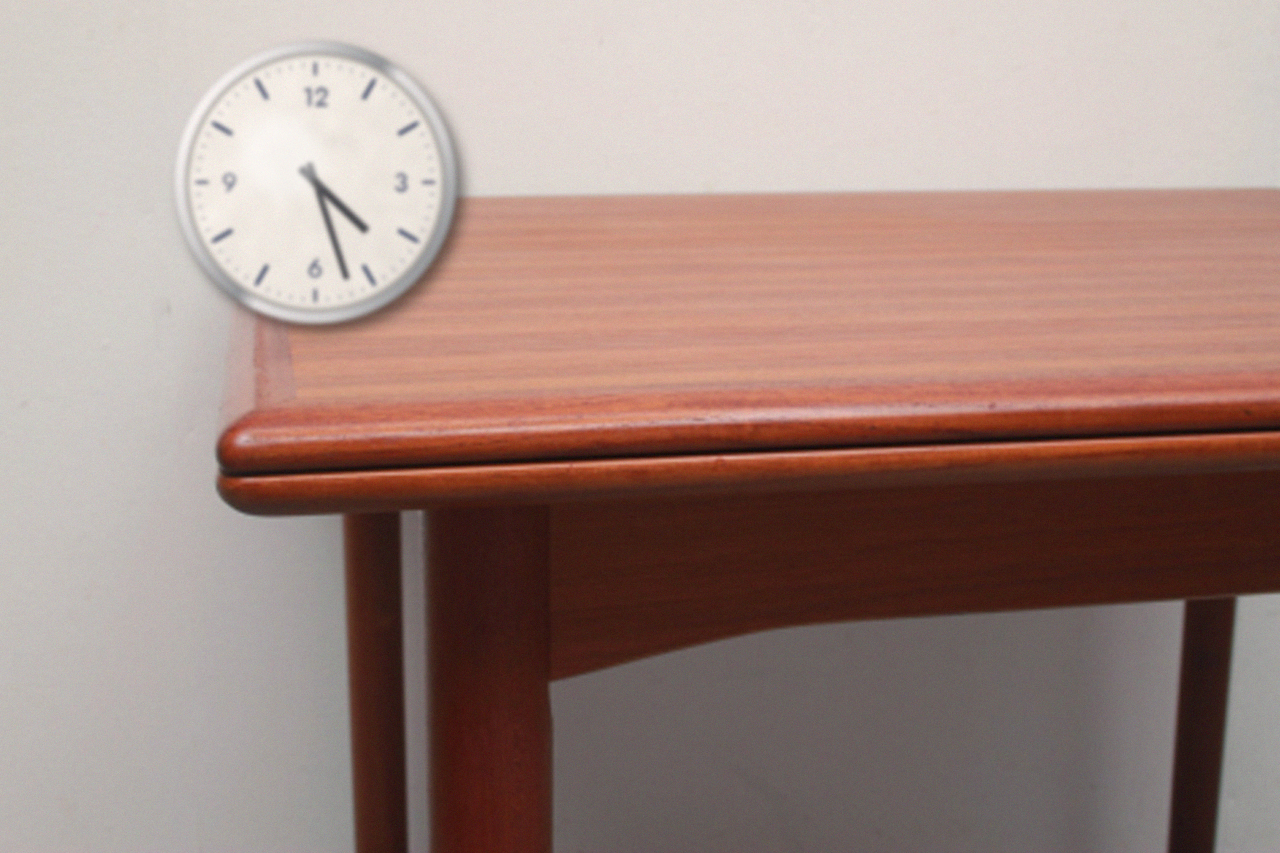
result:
4,27
